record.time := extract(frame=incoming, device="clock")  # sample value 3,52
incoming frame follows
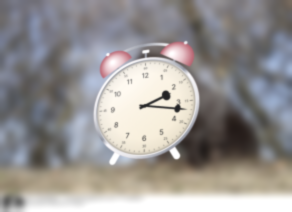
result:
2,17
